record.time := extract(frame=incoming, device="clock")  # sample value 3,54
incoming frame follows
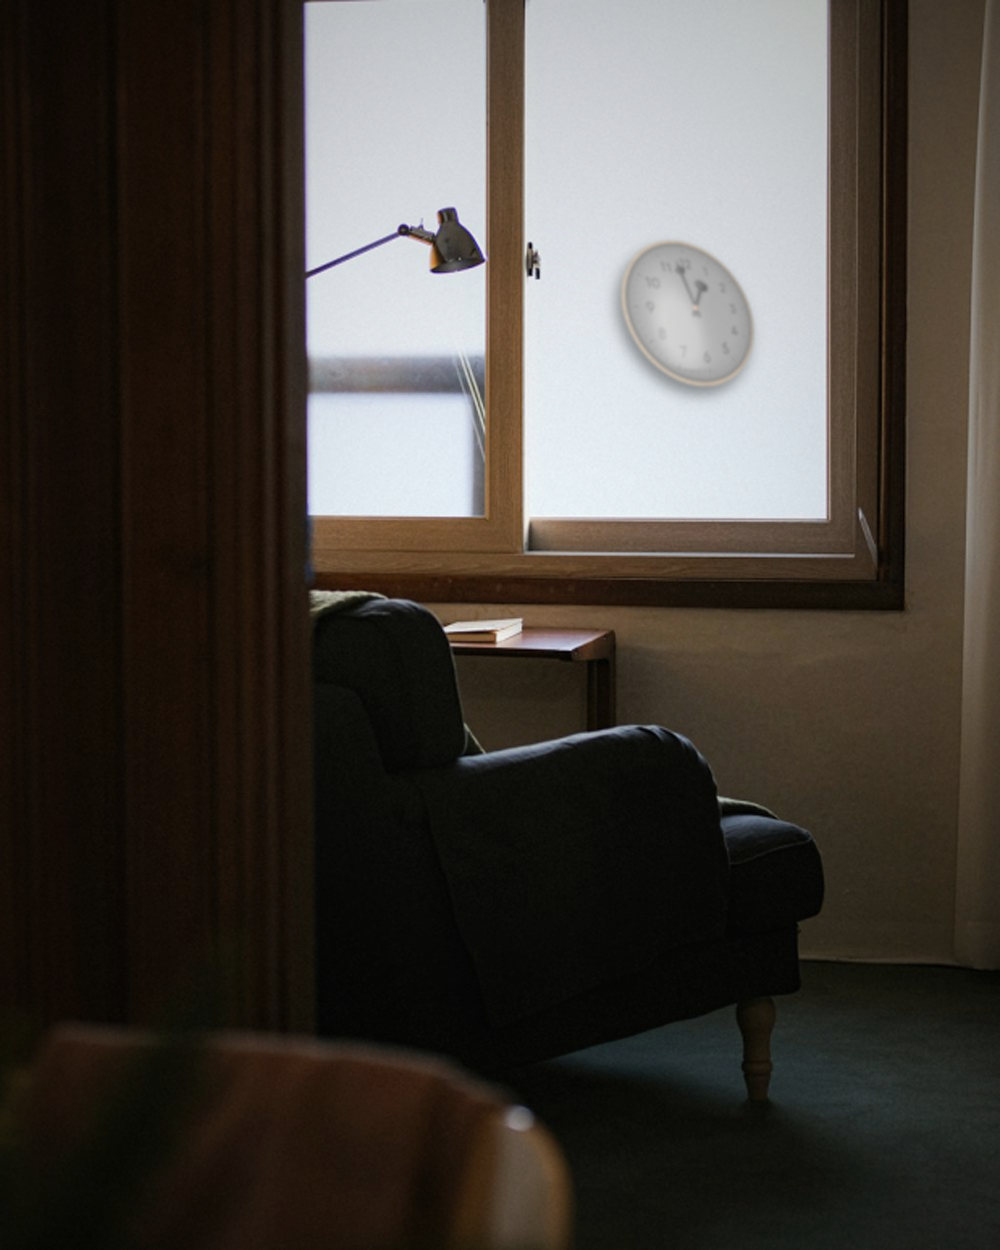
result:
12,58
